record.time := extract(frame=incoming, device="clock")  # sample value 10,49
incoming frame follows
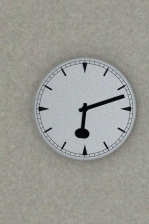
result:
6,12
